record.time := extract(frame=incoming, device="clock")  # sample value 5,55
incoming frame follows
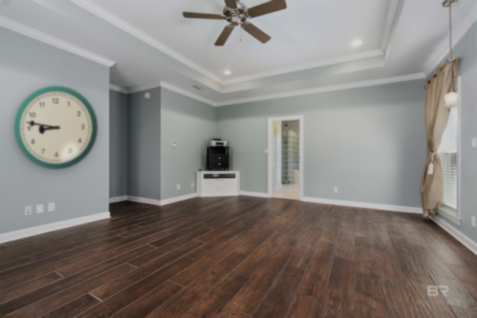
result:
8,47
